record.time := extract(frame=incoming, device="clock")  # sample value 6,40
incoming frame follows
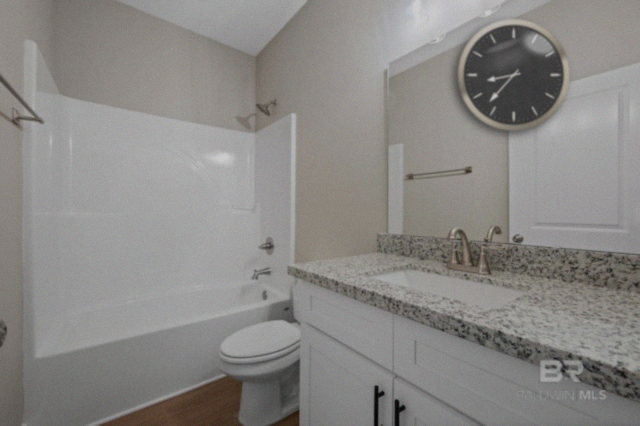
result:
8,37
